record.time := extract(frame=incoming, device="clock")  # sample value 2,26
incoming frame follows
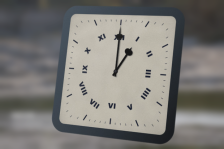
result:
1,00
